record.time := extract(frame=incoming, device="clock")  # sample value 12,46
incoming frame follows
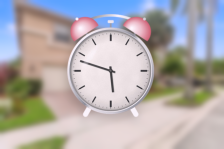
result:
5,48
